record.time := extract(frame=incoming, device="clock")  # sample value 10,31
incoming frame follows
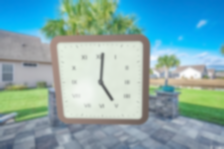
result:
5,01
